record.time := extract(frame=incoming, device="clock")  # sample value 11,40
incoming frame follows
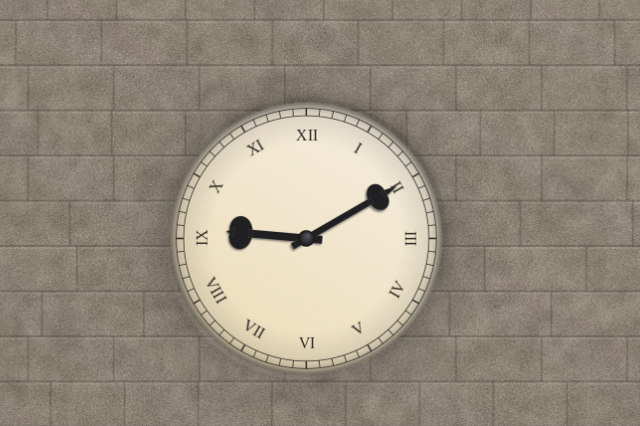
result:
9,10
